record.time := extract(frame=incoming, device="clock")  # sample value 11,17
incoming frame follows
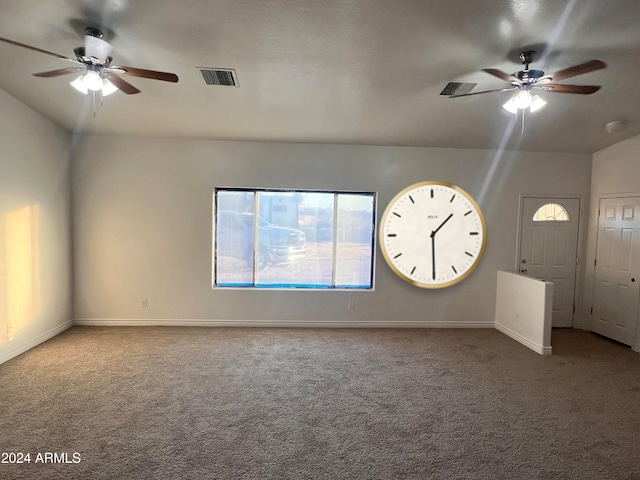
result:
1,30
